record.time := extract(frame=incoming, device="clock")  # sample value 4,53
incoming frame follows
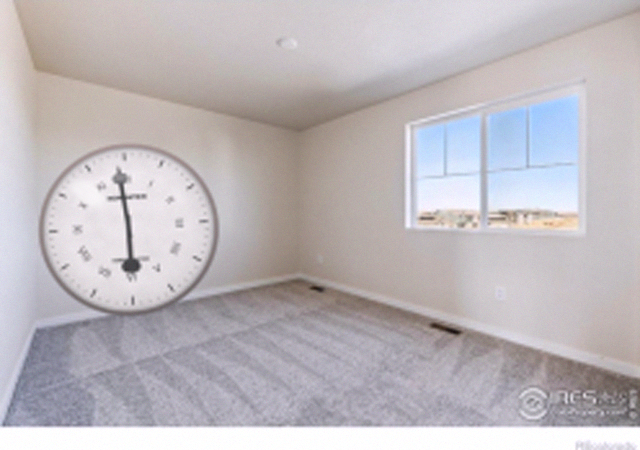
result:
5,59
